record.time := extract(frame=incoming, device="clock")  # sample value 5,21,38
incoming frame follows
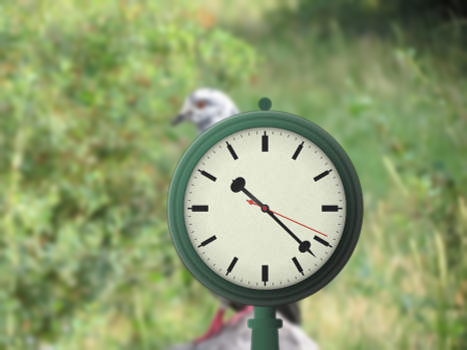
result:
10,22,19
